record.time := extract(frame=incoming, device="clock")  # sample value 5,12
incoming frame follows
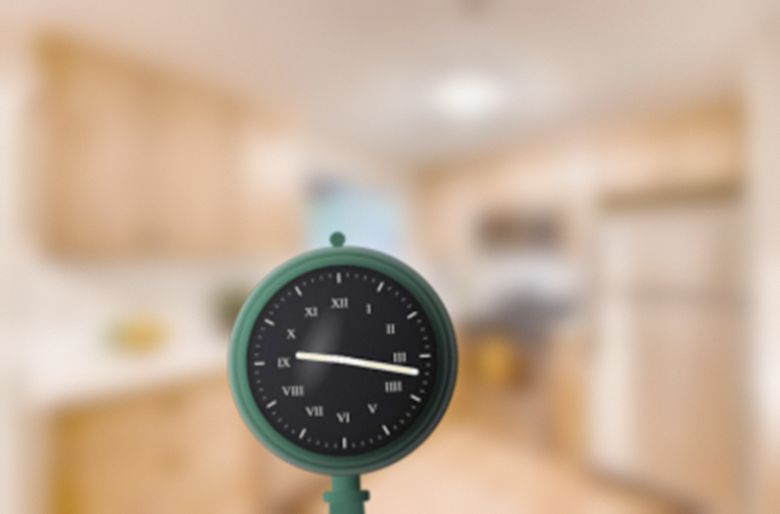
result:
9,17
